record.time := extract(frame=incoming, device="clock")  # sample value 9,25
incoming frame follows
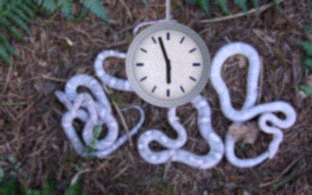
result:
5,57
